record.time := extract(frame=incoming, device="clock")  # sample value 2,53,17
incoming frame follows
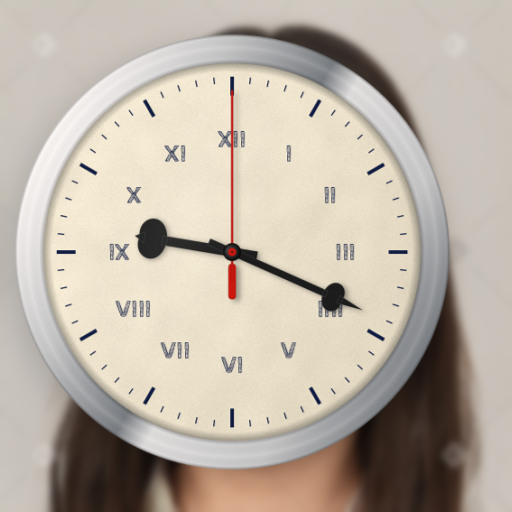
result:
9,19,00
